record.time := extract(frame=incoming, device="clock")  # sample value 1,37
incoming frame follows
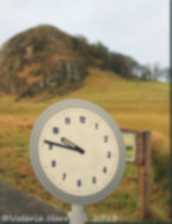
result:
9,46
